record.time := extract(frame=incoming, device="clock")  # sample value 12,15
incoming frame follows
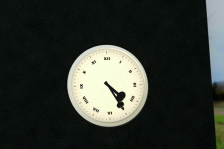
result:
4,25
